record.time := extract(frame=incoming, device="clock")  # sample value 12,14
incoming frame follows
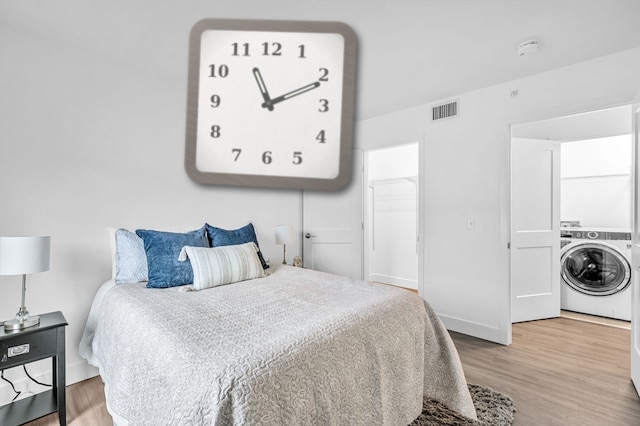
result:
11,11
